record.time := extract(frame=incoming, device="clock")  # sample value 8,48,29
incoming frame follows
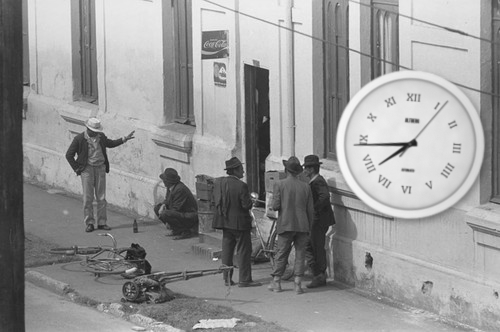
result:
7,44,06
